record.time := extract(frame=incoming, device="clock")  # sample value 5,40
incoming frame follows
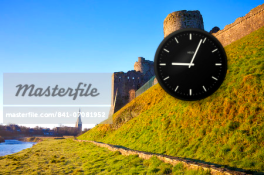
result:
9,04
